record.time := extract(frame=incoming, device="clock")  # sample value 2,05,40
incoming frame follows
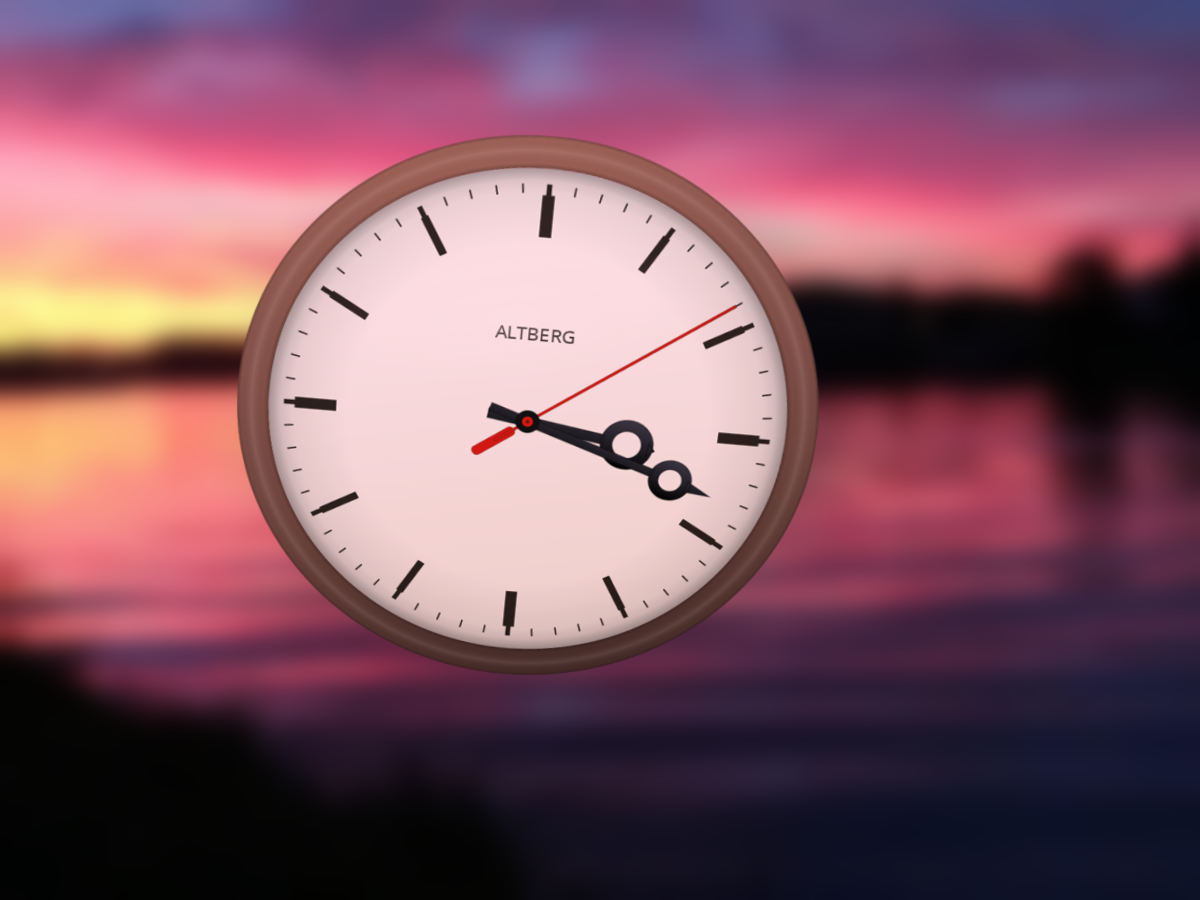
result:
3,18,09
